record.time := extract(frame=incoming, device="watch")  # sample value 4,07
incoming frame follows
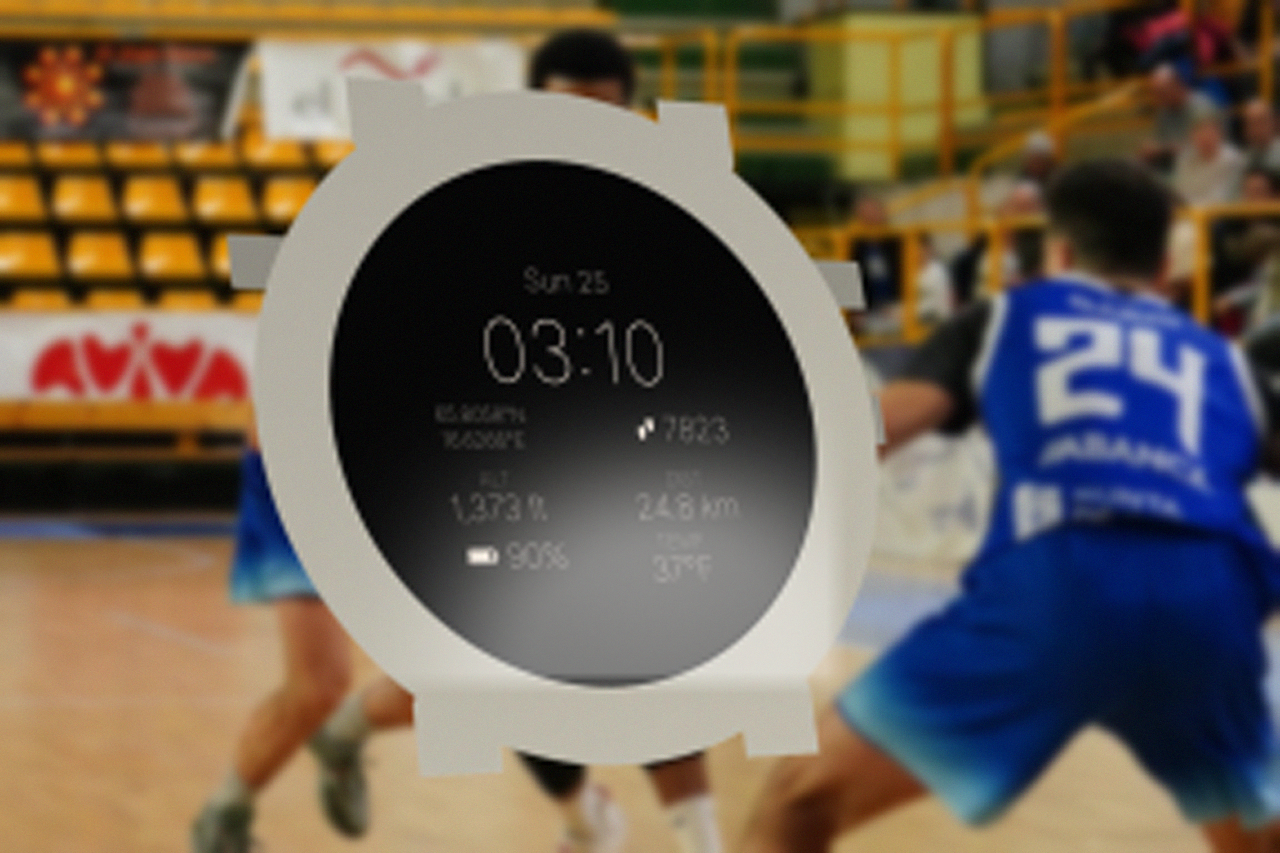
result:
3,10
